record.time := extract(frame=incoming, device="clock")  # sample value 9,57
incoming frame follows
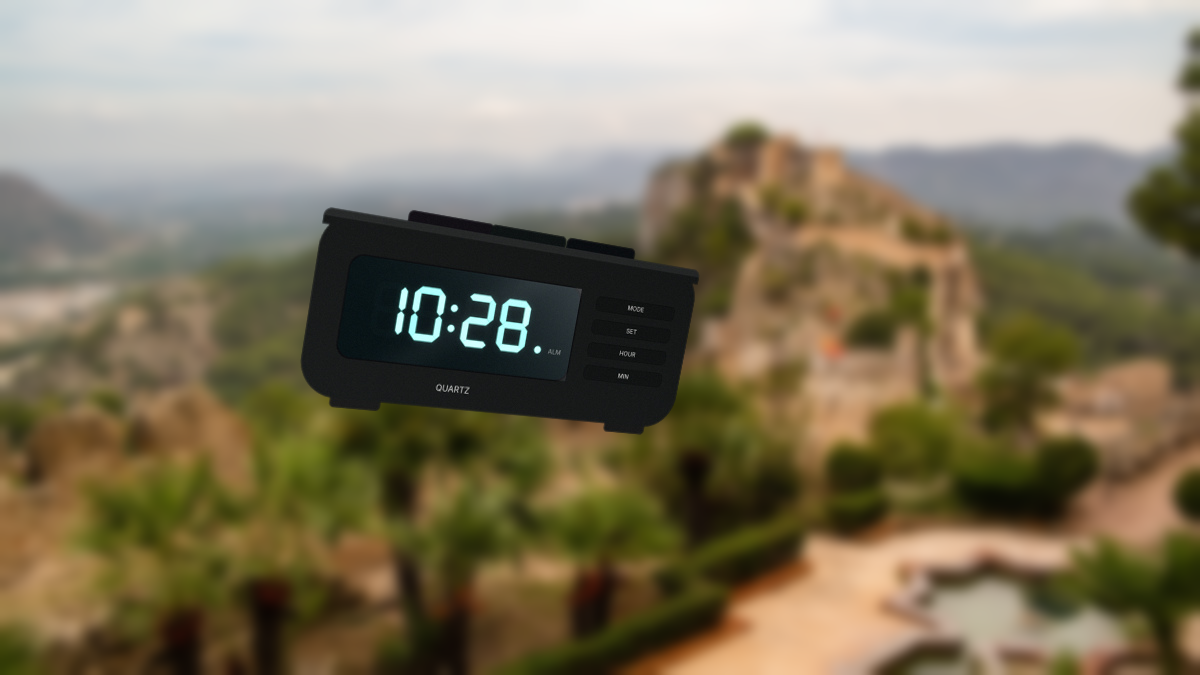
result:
10,28
